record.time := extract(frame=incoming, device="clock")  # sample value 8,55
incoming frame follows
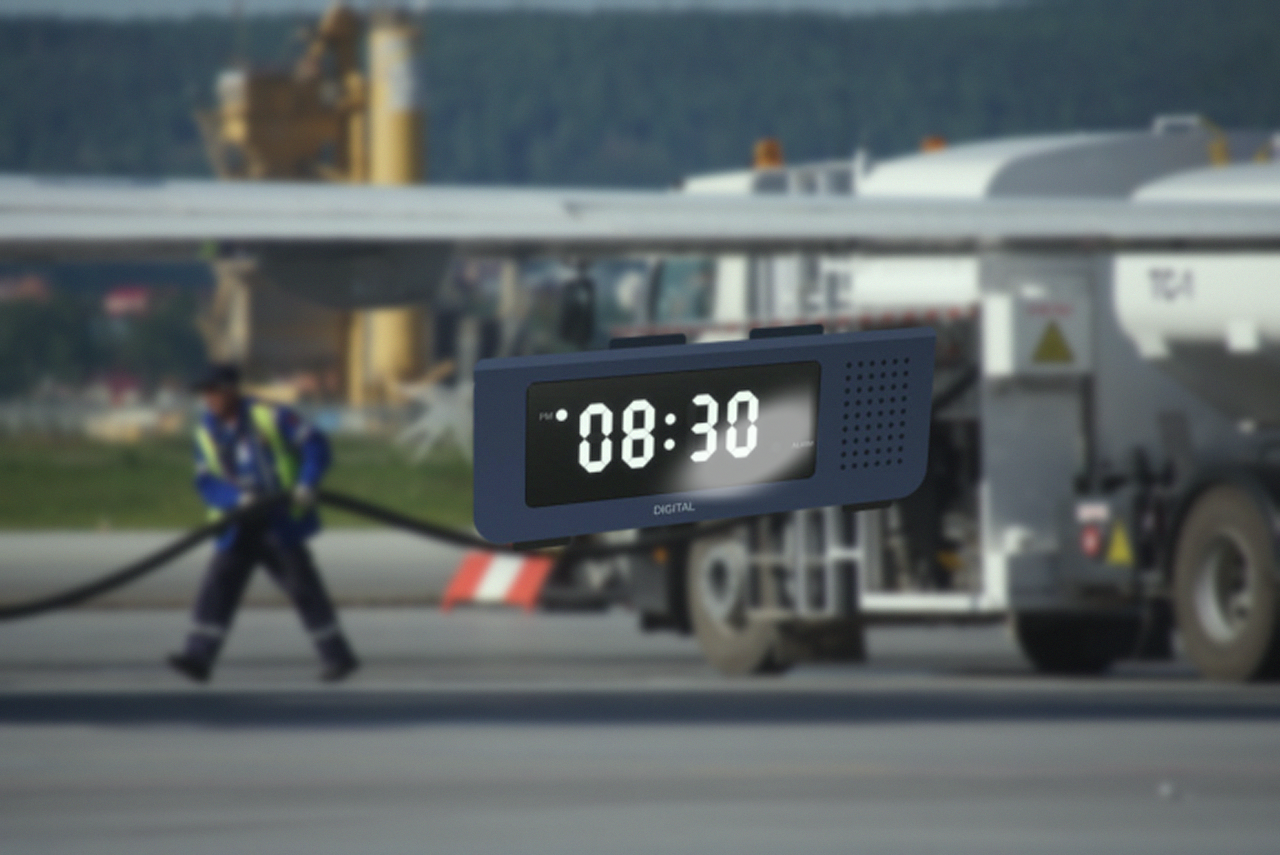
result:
8,30
